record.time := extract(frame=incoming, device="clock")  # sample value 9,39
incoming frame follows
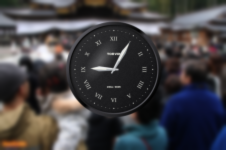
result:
9,05
